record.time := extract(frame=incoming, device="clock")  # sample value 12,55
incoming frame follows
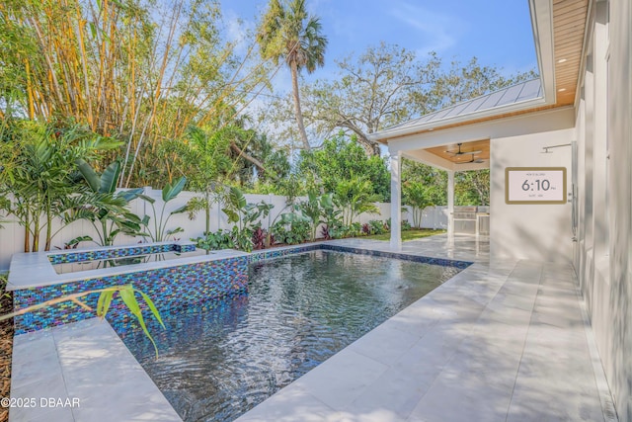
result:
6,10
